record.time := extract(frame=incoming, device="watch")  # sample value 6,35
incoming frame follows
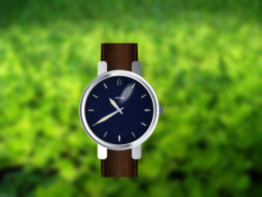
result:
10,40
